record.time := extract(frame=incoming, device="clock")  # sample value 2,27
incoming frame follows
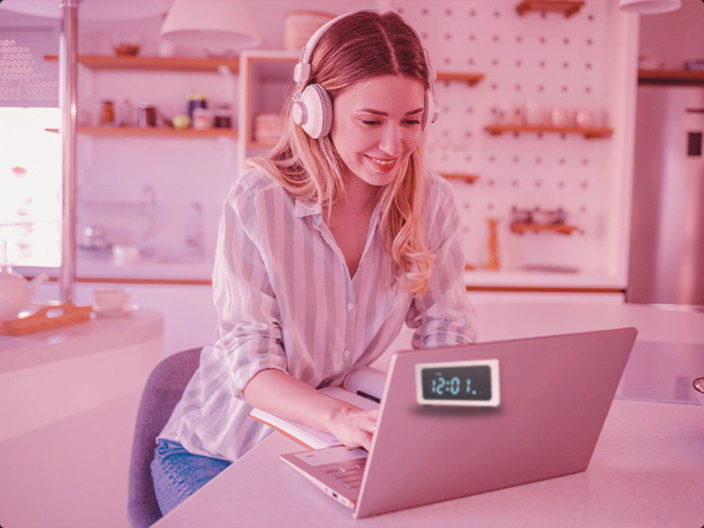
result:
12,01
